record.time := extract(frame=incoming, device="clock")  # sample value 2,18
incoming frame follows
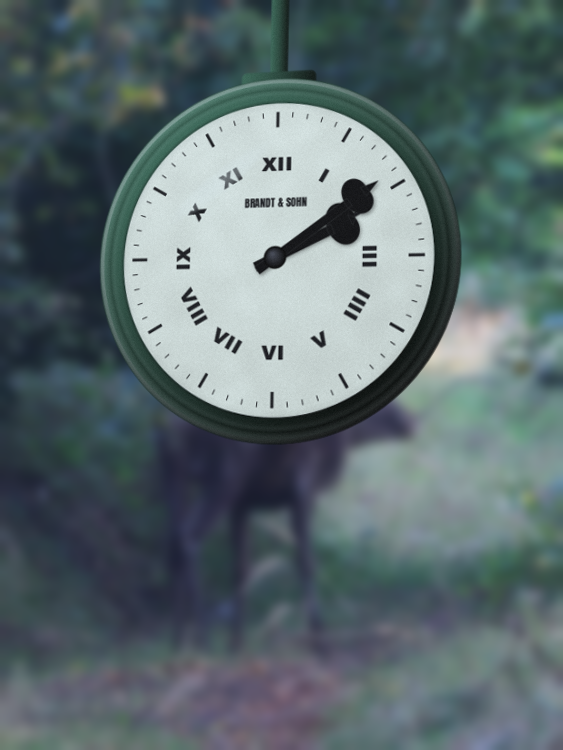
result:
2,09
